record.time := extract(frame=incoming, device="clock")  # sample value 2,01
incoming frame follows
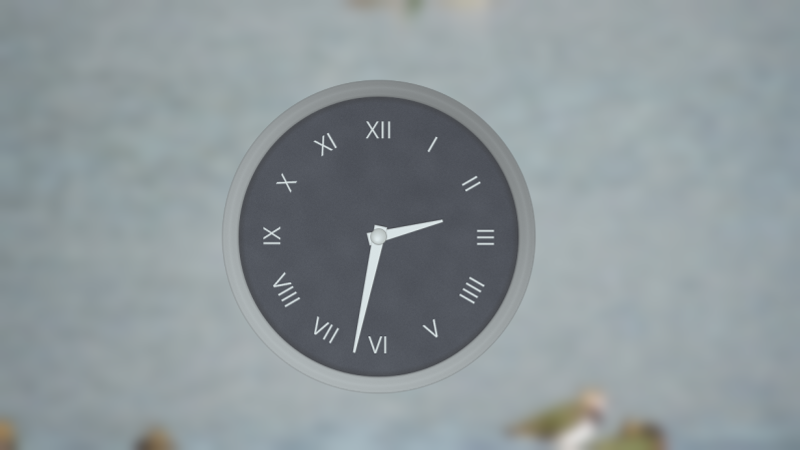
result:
2,32
